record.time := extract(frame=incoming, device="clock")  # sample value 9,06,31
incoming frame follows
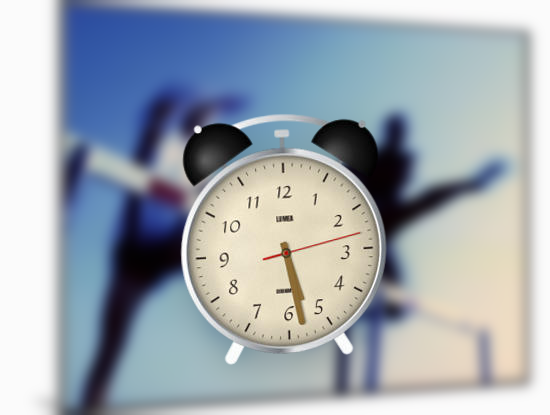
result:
5,28,13
